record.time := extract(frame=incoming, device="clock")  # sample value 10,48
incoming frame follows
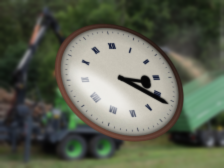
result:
3,21
